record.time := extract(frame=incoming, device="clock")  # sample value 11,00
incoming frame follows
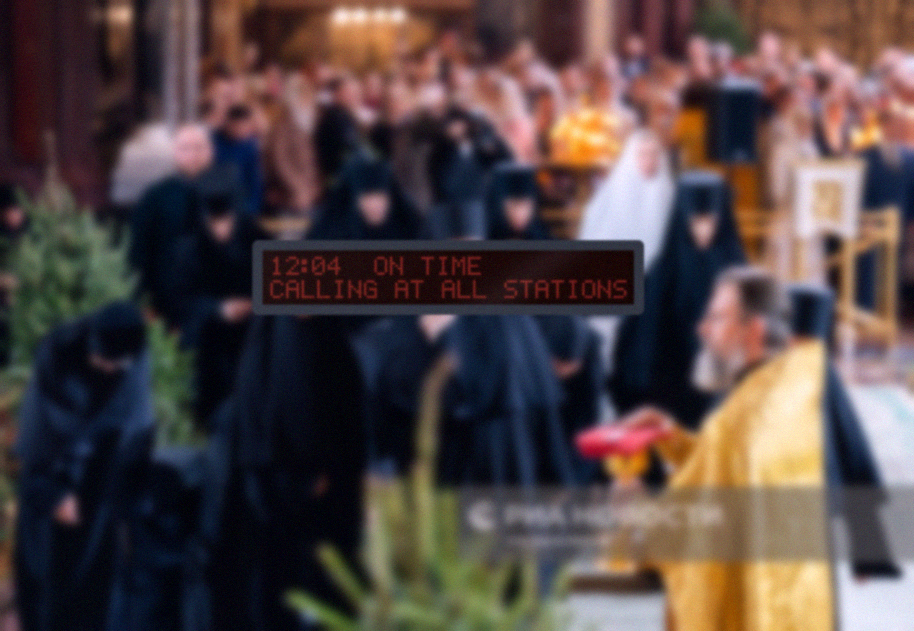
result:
12,04
